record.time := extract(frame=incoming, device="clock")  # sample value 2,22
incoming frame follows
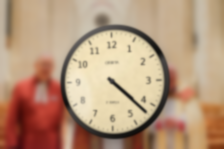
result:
4,22
